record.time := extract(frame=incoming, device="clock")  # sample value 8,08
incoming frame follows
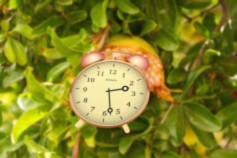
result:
2,28
